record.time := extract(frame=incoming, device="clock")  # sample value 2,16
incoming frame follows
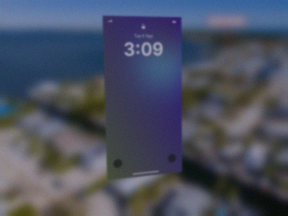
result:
3,09
